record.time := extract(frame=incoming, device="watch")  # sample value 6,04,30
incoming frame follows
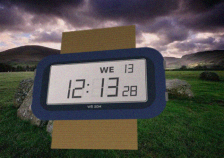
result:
12,13,28
